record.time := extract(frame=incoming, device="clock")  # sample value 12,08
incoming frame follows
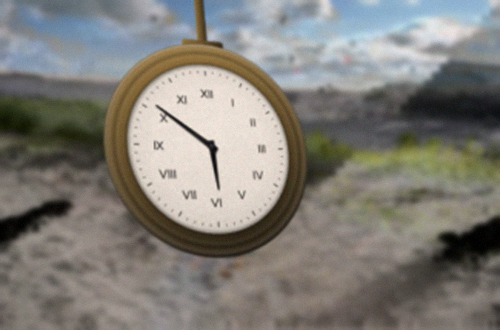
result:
5,51
